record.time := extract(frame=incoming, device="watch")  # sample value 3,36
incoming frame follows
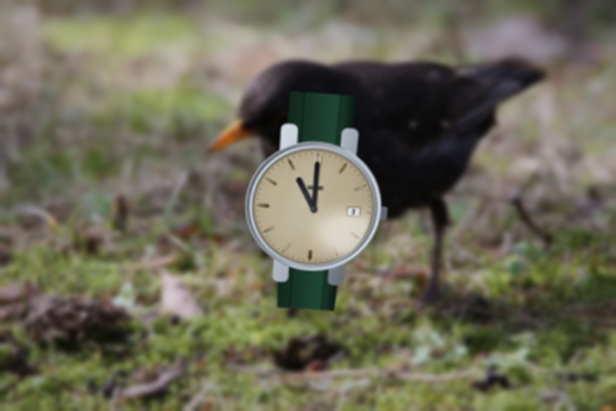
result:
11,00
